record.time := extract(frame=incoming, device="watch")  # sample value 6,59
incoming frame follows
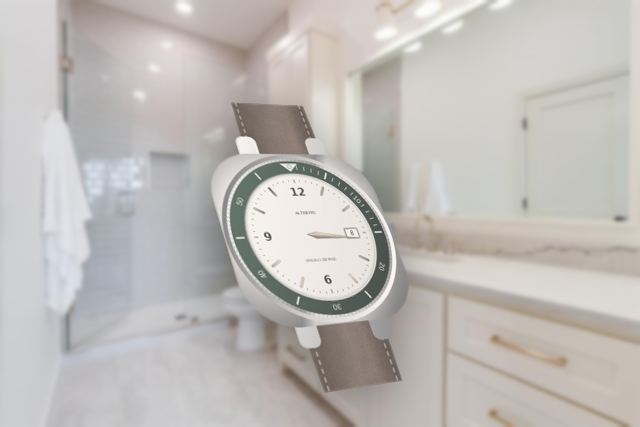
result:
3,16
